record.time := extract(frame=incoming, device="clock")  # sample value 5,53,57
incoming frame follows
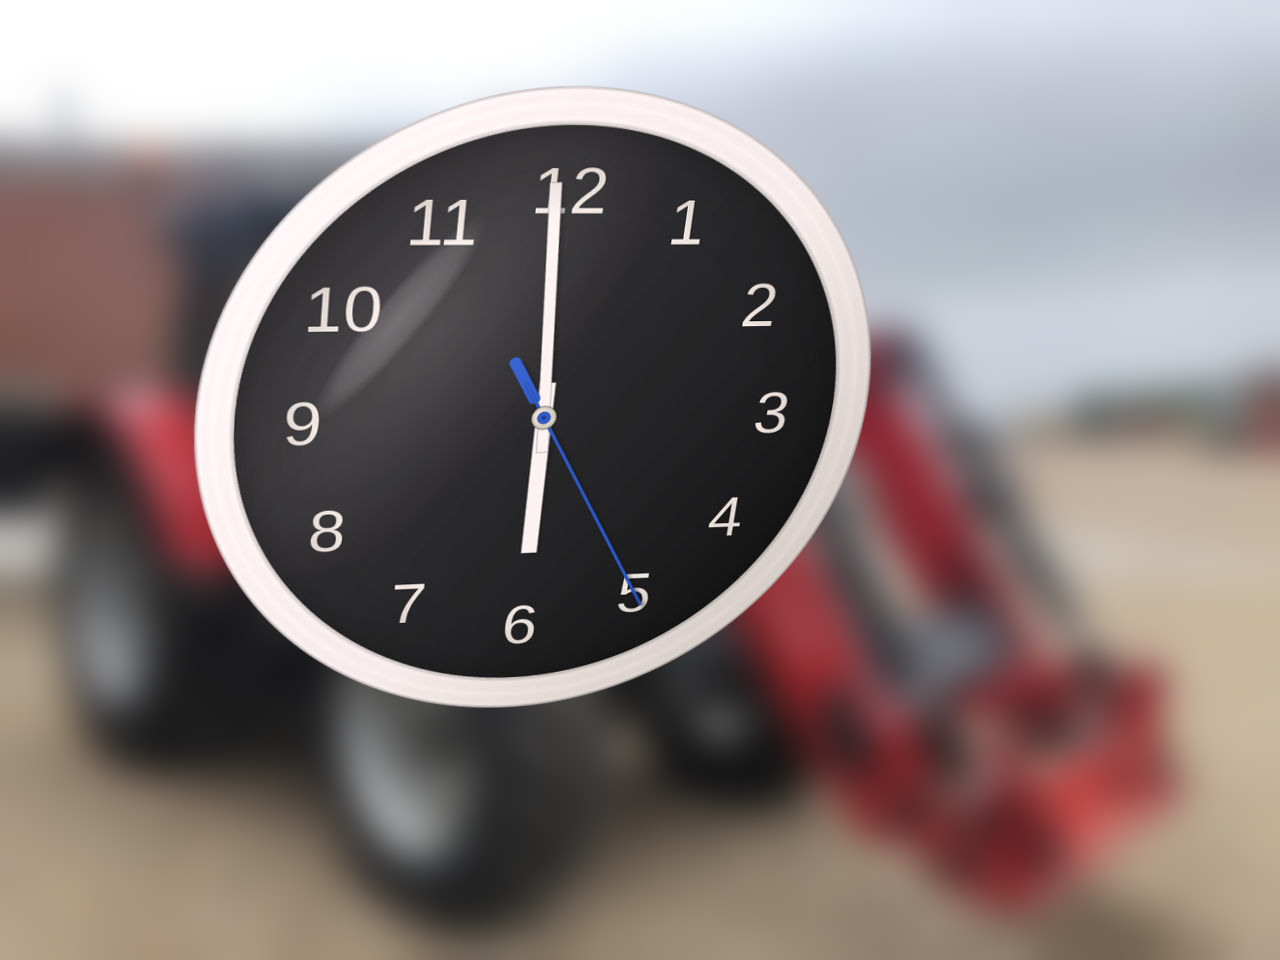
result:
5,59,25
